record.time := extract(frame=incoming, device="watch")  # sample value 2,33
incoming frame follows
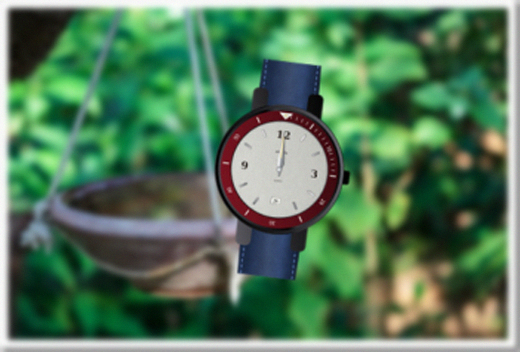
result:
12,00
